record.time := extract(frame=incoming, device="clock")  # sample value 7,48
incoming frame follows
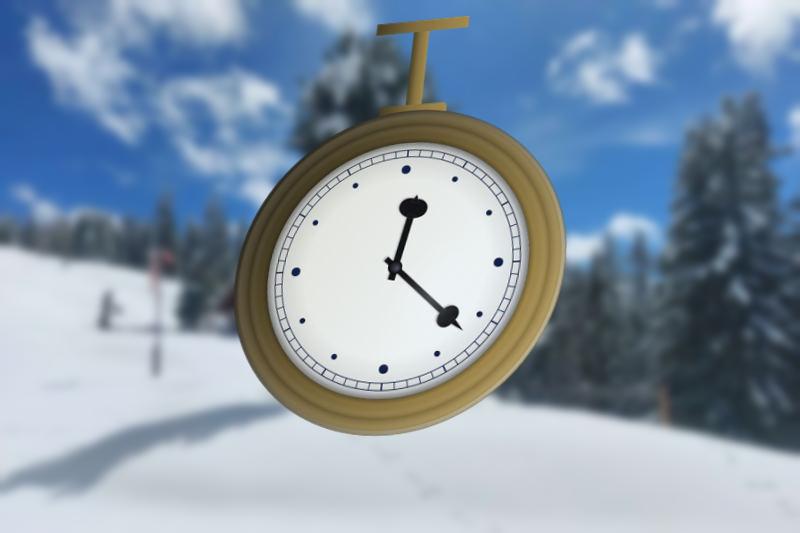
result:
12,22
